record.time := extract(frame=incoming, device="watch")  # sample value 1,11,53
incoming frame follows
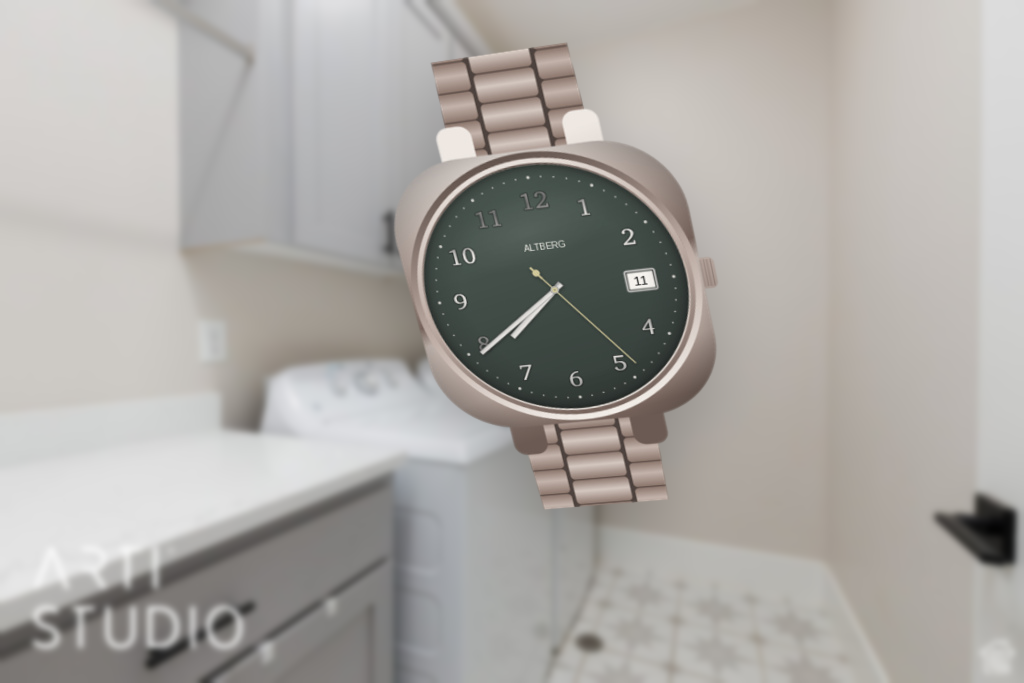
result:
7,39,24
